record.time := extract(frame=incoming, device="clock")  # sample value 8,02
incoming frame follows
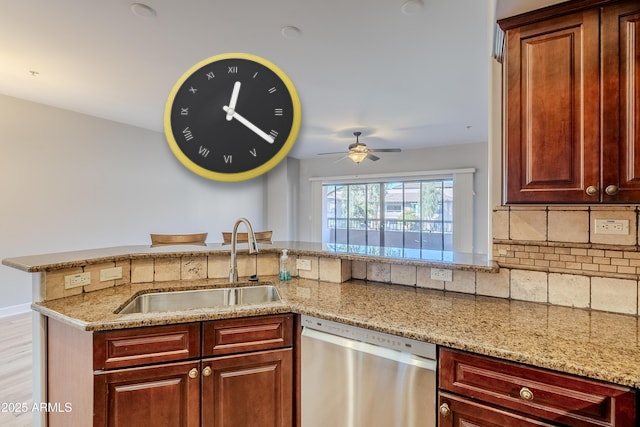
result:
12,21
